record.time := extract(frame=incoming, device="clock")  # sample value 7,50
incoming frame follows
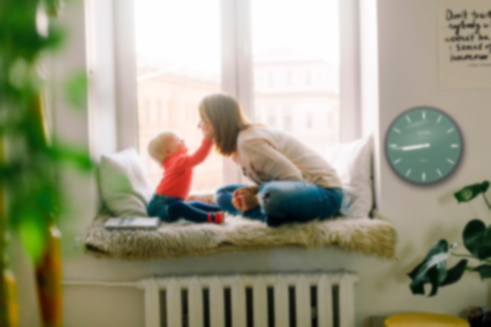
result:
8,44
